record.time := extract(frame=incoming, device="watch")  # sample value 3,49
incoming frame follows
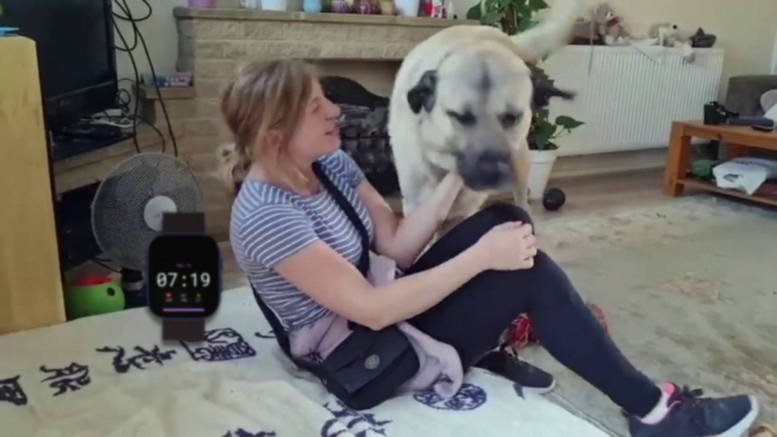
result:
7,19
